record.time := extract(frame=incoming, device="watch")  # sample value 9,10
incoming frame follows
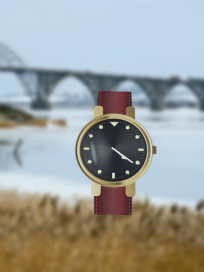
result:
4,21
